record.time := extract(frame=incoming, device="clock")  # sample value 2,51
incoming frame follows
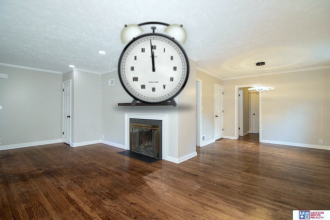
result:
11,59
